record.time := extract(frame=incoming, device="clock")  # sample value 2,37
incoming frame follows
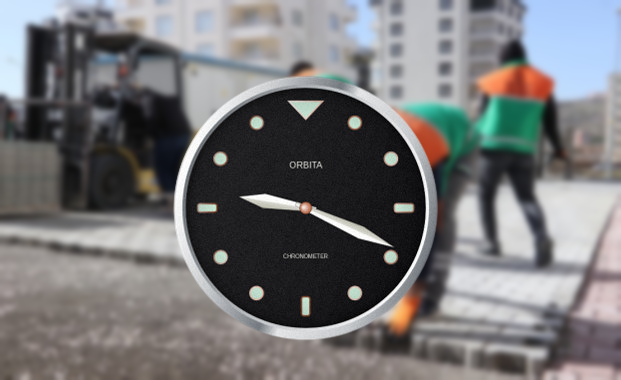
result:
9,19
